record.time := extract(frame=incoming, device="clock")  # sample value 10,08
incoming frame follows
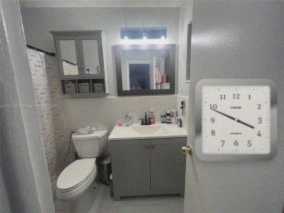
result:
3,49
